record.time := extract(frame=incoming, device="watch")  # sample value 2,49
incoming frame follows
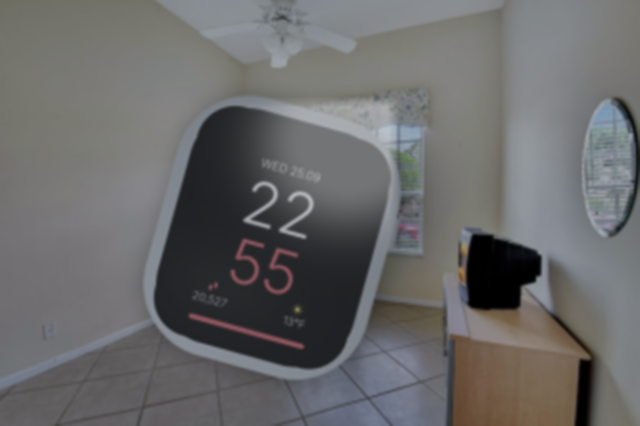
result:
22,55
